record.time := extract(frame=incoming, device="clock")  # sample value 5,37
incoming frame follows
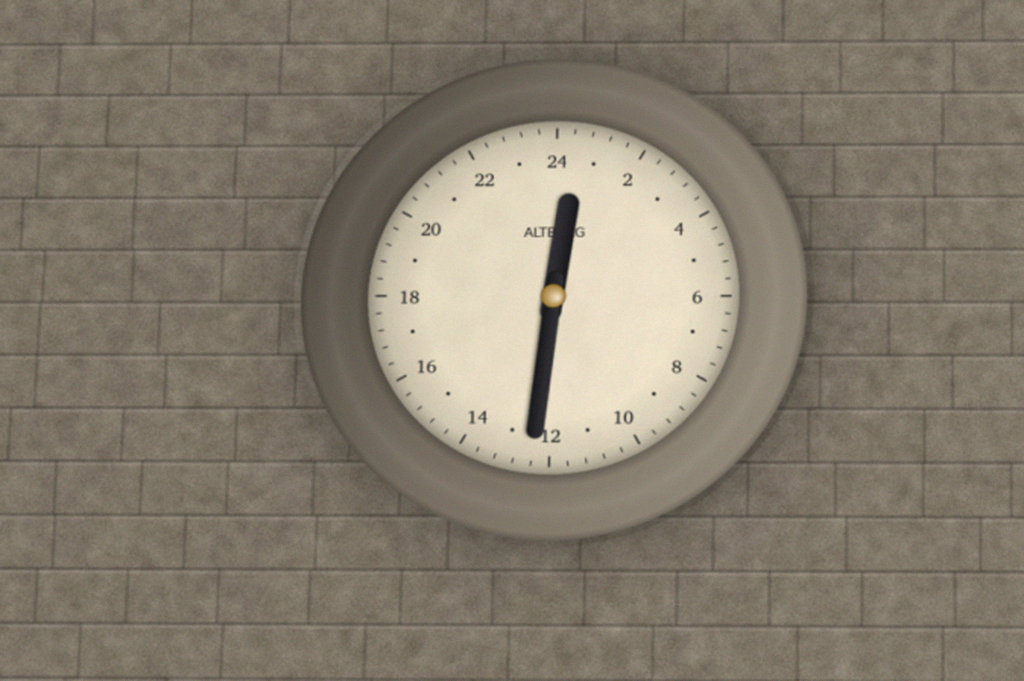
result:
0,31
